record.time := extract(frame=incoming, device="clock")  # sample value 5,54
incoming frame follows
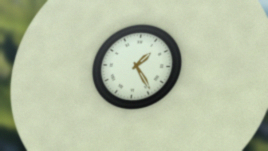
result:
1,24
